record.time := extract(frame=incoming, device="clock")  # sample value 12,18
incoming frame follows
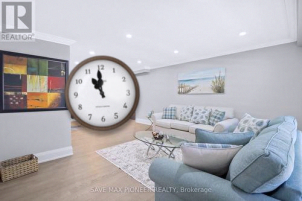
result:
10,59
